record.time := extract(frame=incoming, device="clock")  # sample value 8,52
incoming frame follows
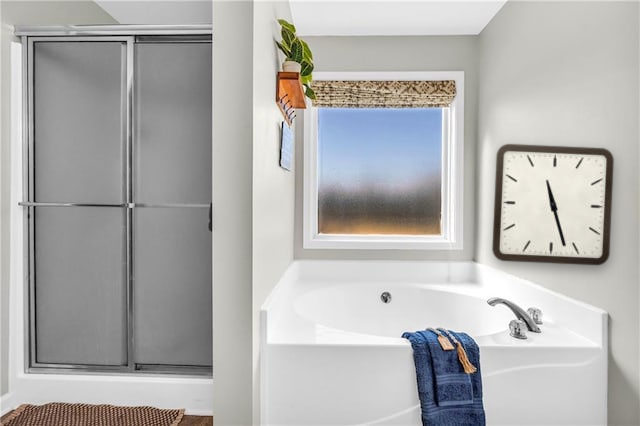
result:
11,27
